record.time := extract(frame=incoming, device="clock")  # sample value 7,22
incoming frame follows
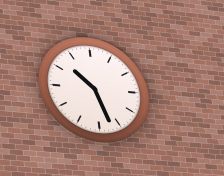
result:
10,27
